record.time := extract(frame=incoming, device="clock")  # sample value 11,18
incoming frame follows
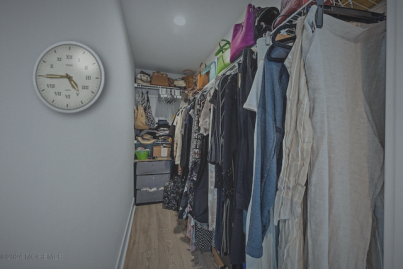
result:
4,45
